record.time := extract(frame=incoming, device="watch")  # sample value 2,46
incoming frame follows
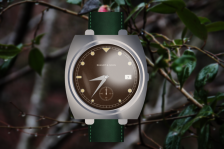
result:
8,36
